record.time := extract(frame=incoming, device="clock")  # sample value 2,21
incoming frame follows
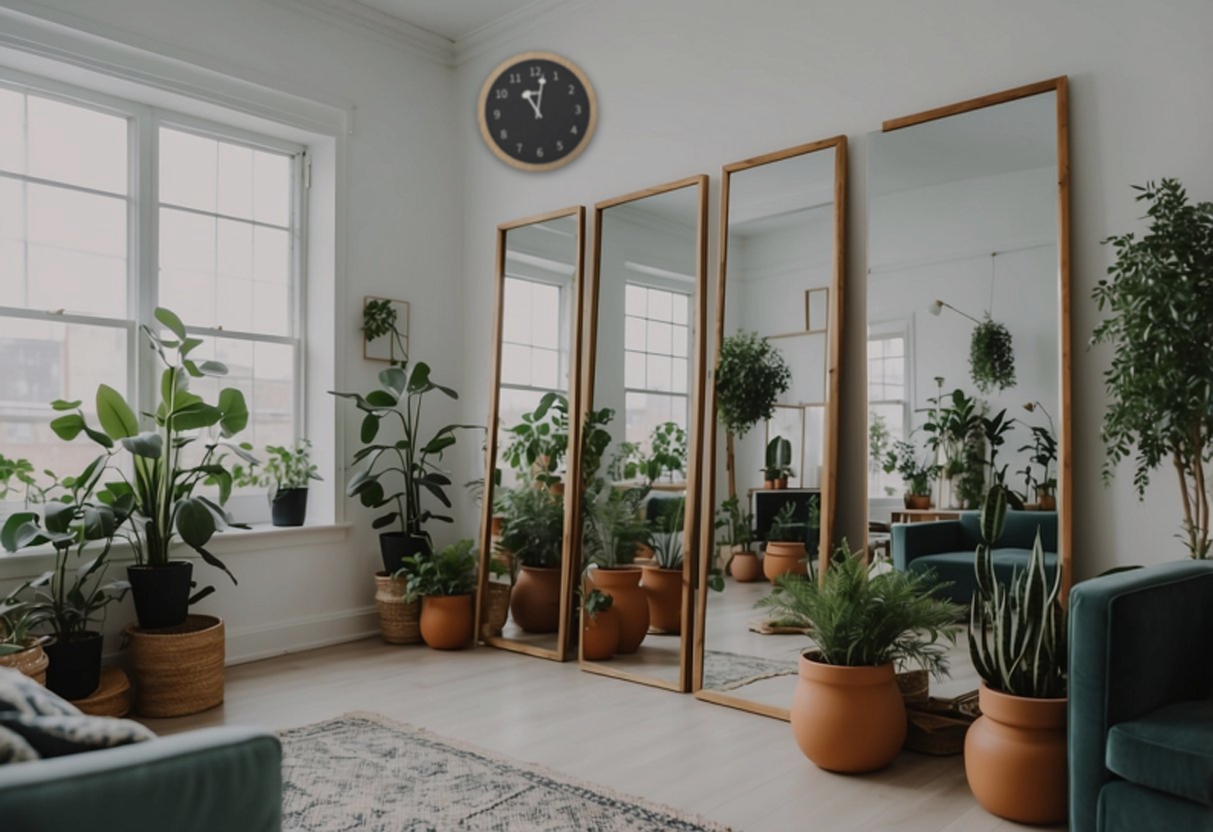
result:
11,02
